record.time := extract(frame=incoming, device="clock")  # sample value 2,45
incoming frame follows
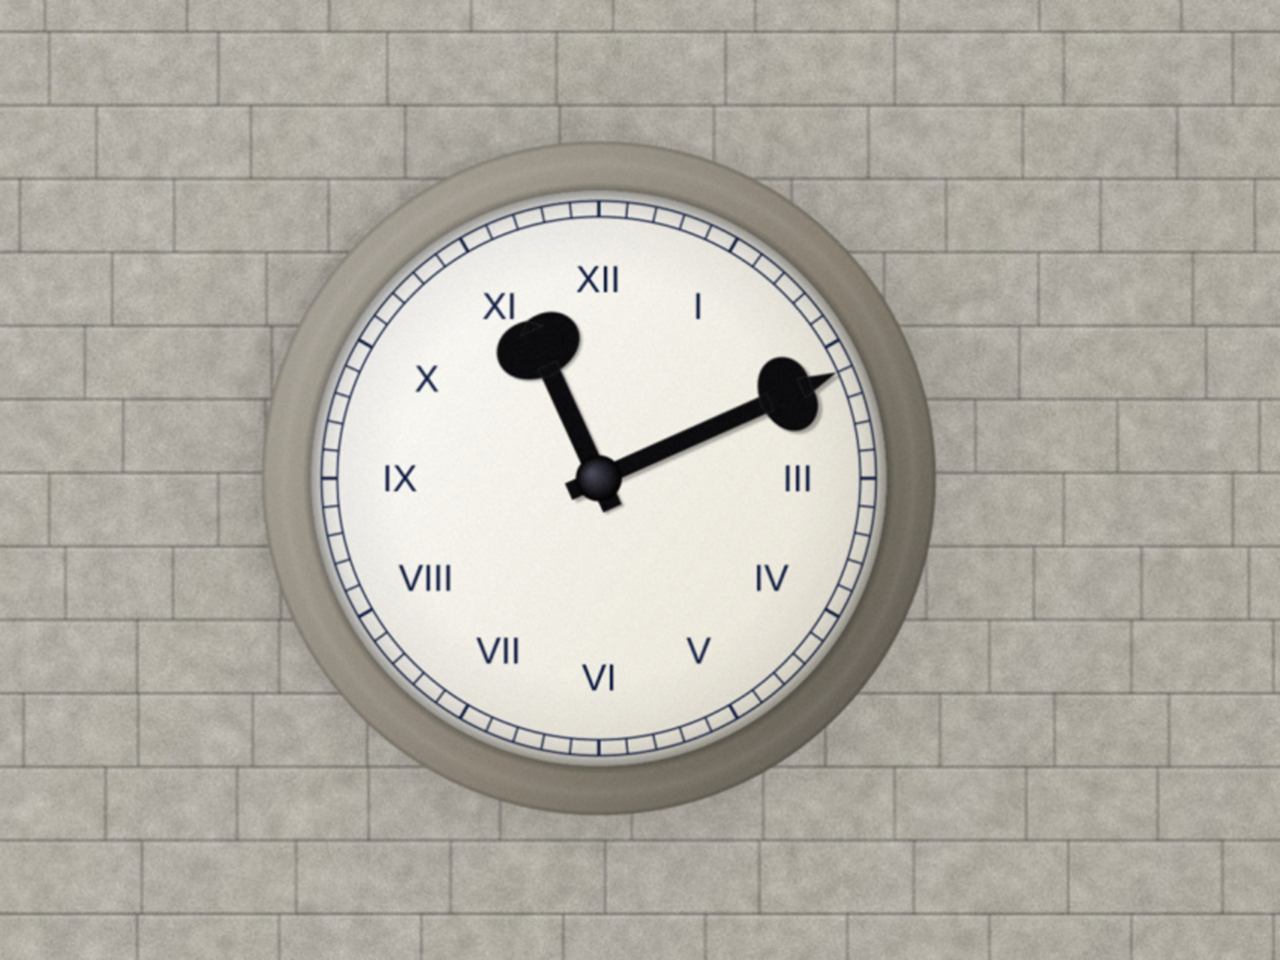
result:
11,11
